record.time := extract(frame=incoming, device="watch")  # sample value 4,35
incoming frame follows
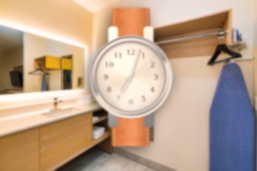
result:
7,03
